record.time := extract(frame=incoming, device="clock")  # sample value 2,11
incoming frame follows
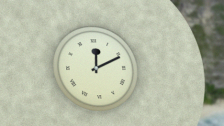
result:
12,11
